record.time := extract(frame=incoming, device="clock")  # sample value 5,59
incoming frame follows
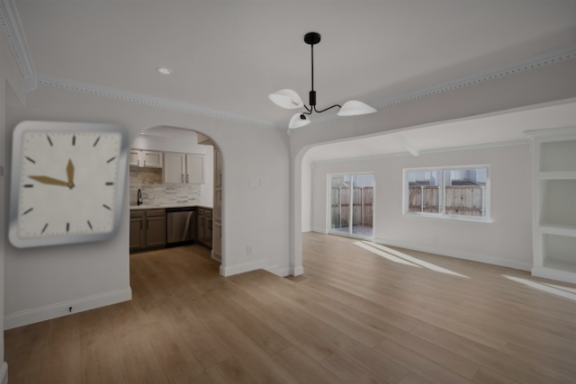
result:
11,47
